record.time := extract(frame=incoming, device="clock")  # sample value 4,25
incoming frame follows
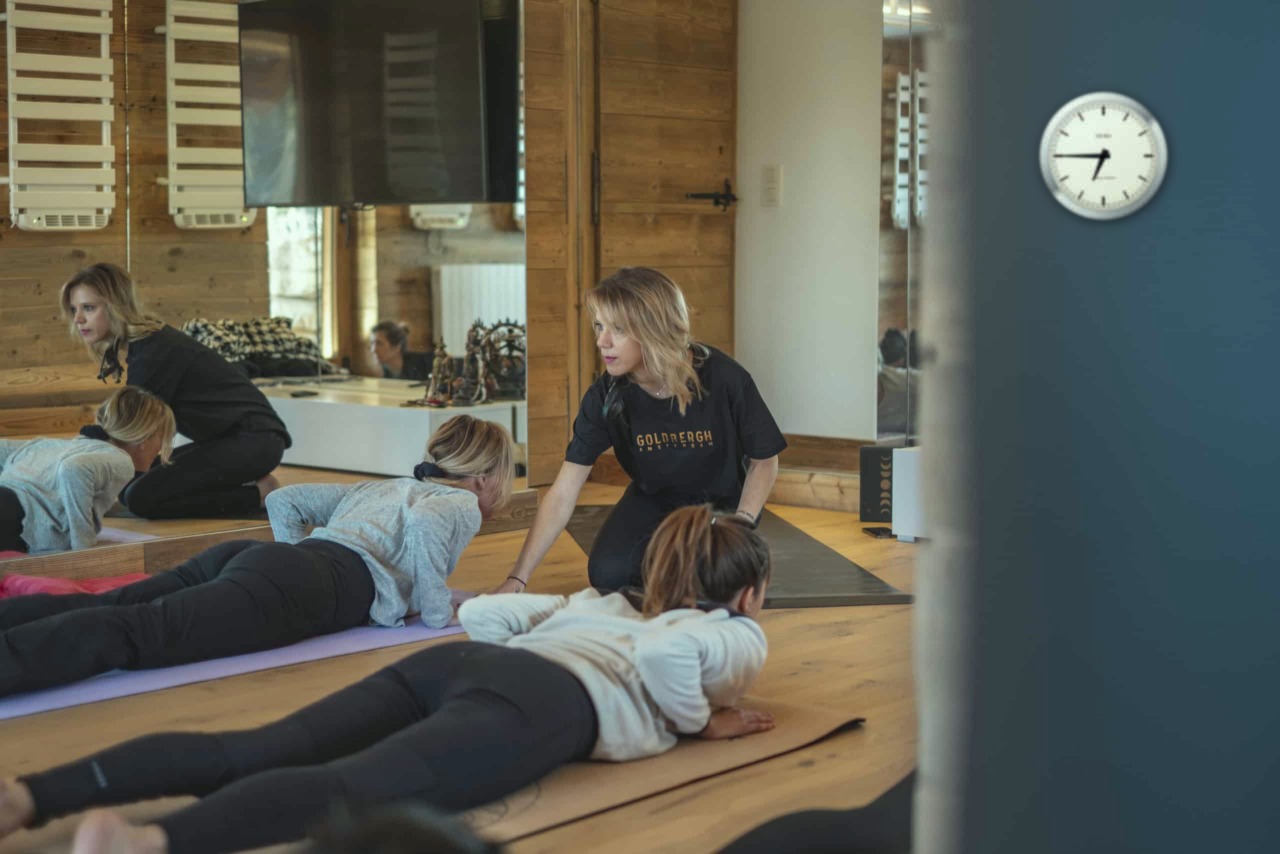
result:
6,45
